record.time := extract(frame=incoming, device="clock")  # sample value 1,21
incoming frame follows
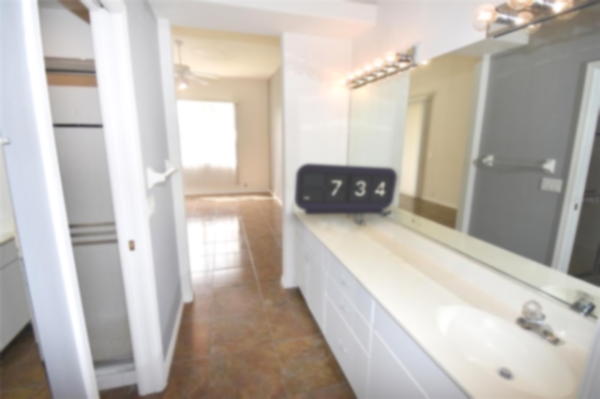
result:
7,34
